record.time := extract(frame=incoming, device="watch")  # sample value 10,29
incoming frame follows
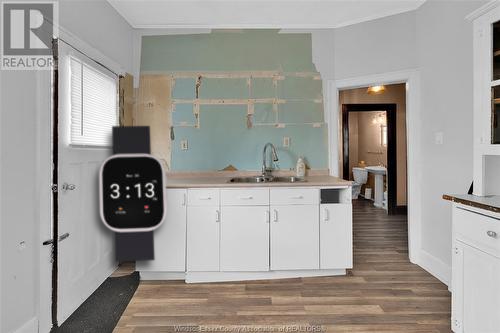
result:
3,13
